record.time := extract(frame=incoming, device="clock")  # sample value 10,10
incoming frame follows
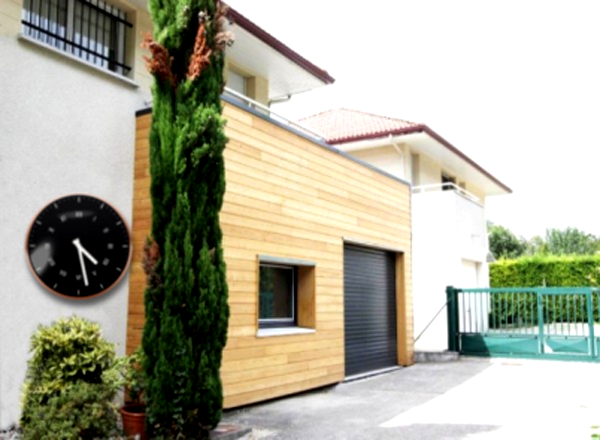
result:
4,28
